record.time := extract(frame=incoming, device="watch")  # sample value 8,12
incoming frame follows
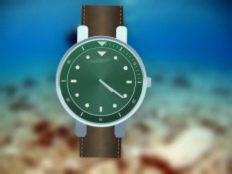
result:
4,21
